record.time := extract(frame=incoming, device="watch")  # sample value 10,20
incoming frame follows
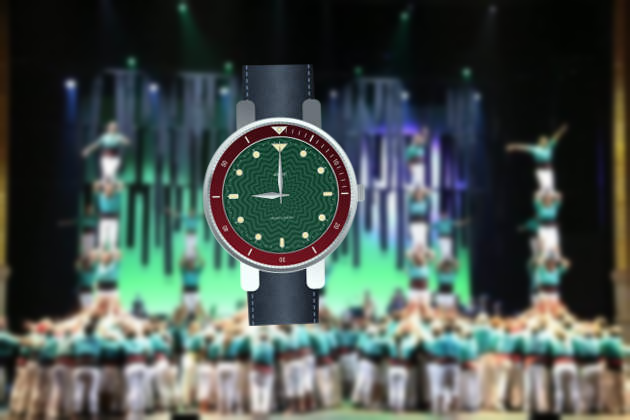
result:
9,00
